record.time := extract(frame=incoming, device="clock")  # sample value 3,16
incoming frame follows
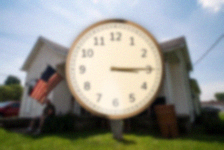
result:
3,15
